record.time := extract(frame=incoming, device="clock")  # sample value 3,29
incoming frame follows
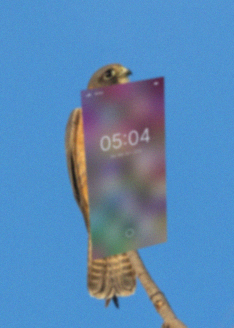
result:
5,04
